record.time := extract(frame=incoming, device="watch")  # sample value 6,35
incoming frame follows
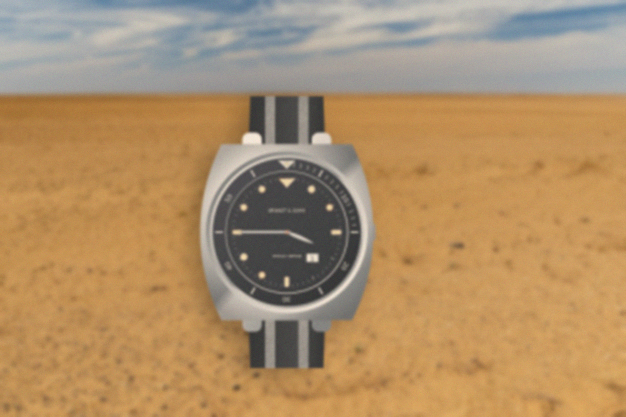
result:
3,45
